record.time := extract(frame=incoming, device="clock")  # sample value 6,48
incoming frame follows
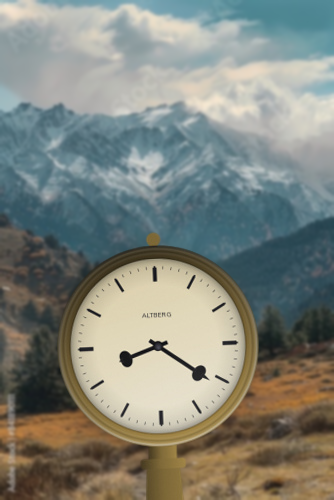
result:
8,21
